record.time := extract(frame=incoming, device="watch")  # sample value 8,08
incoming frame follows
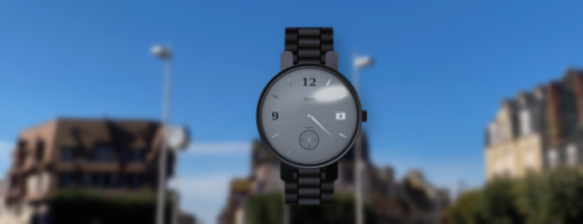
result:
4,22
